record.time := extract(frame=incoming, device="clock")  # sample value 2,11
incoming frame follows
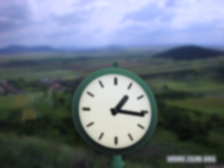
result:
1,16
